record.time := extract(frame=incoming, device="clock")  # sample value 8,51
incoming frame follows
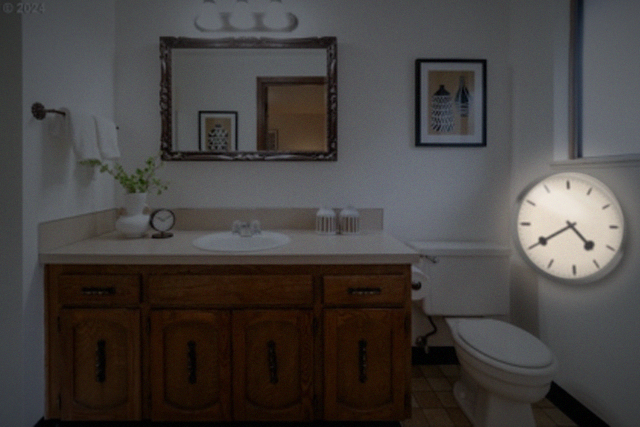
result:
4,40
